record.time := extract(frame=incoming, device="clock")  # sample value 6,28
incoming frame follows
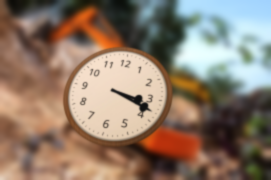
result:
3,18
